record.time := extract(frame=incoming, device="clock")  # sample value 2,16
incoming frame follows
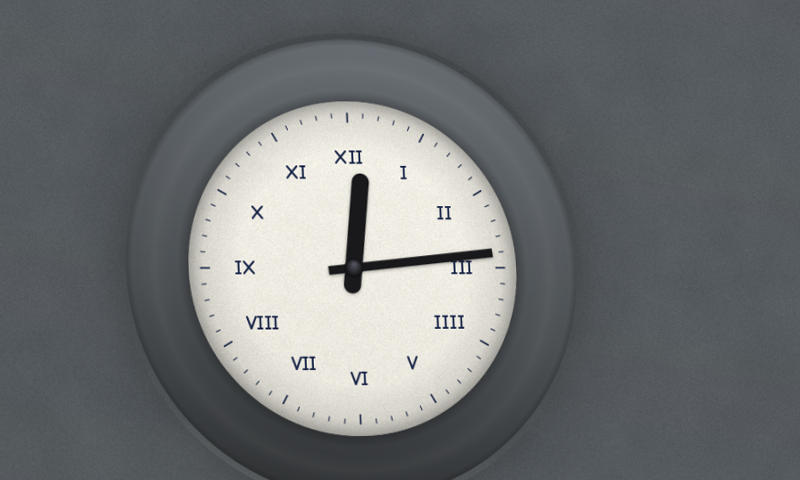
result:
12,14
